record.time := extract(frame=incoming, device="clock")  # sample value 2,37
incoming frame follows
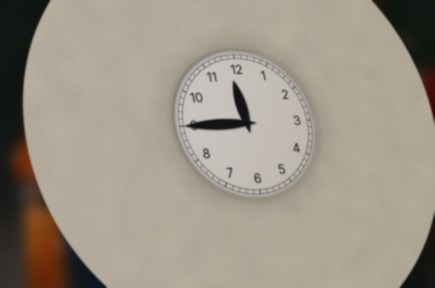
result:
11,45
